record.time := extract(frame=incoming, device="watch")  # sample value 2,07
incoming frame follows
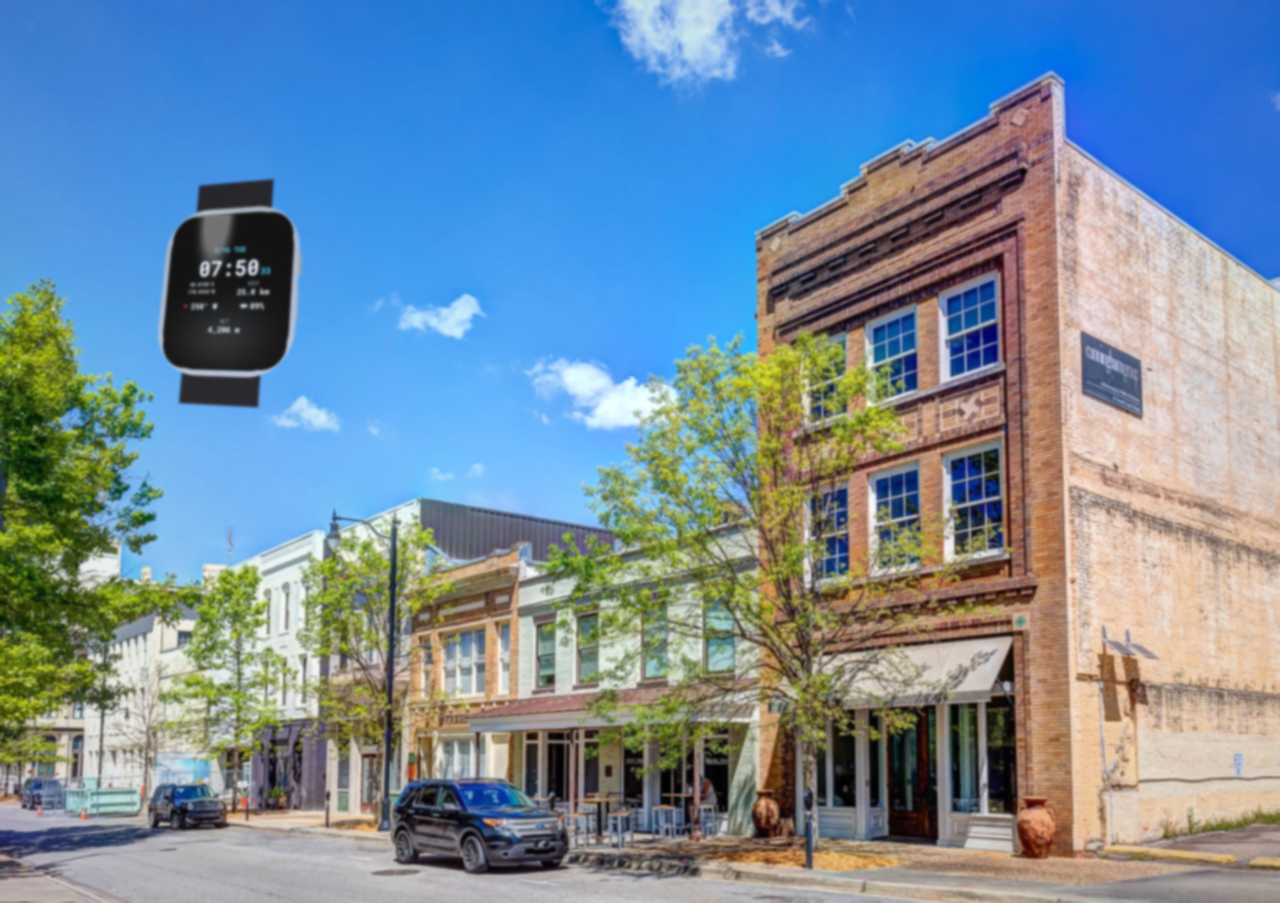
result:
7,50
